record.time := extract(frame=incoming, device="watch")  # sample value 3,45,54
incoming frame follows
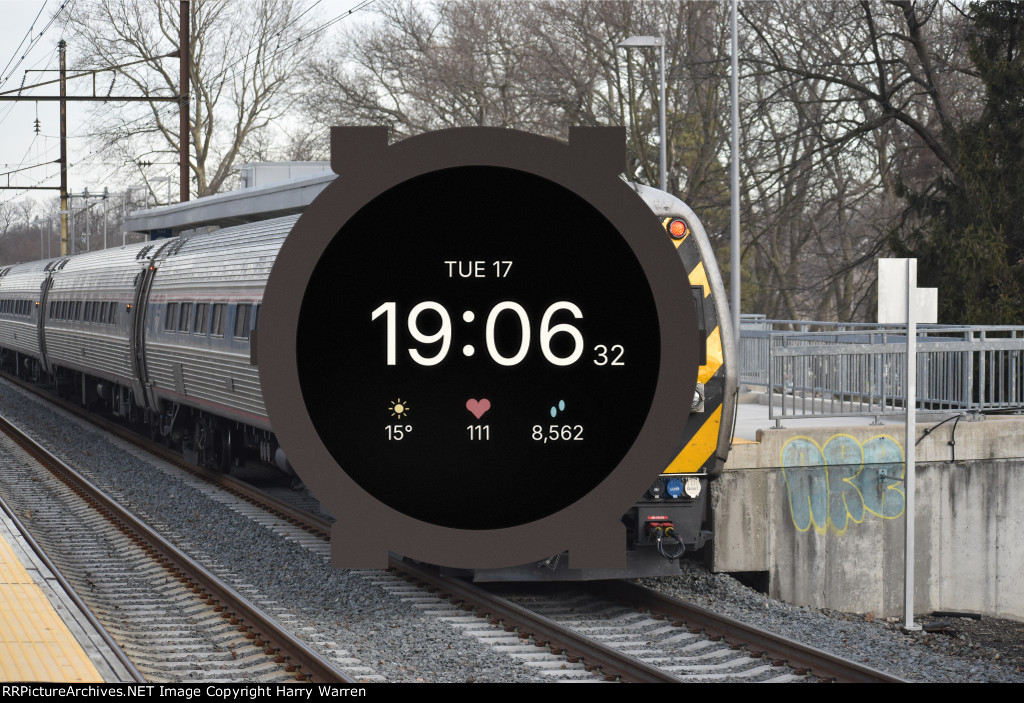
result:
19,06,32
